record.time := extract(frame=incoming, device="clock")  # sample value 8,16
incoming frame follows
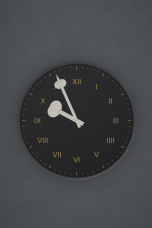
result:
9,56
